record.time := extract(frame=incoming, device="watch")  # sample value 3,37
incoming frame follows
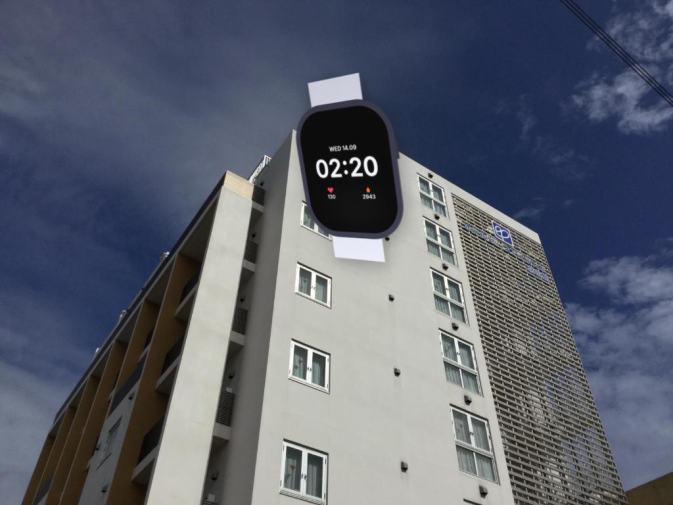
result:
2,20
